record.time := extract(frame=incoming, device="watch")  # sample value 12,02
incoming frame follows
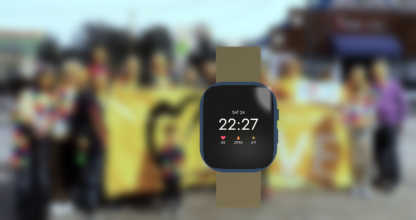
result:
22,27
